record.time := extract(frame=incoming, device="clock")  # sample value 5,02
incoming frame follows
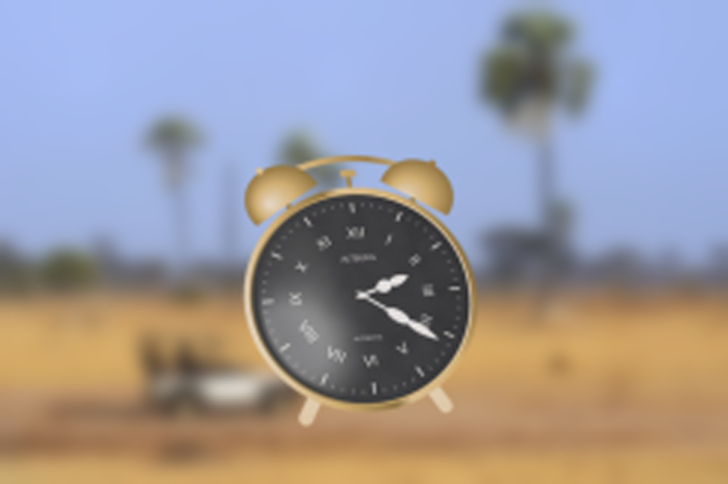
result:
2,21
